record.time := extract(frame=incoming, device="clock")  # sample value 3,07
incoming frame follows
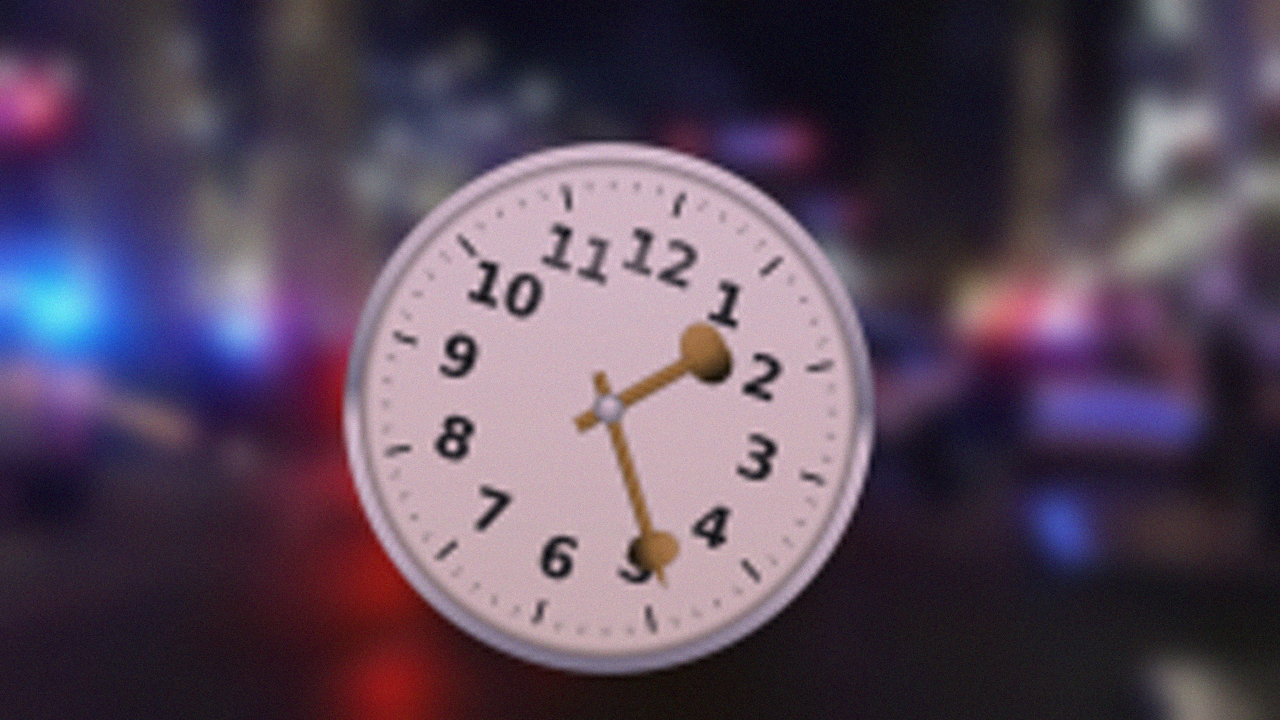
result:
1,24
